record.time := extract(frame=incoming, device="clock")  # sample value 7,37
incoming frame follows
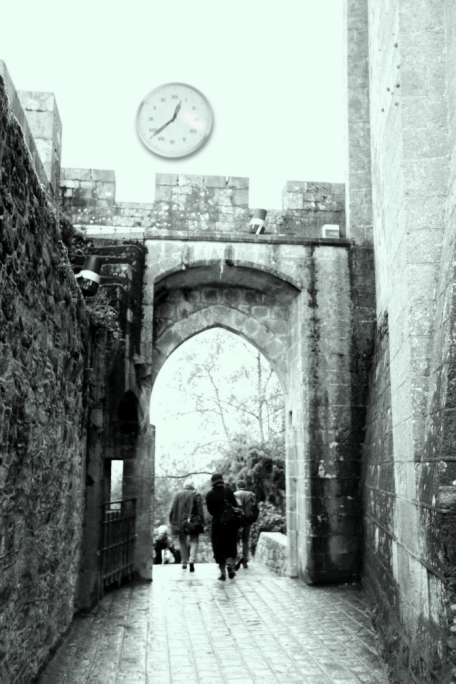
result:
12,38
